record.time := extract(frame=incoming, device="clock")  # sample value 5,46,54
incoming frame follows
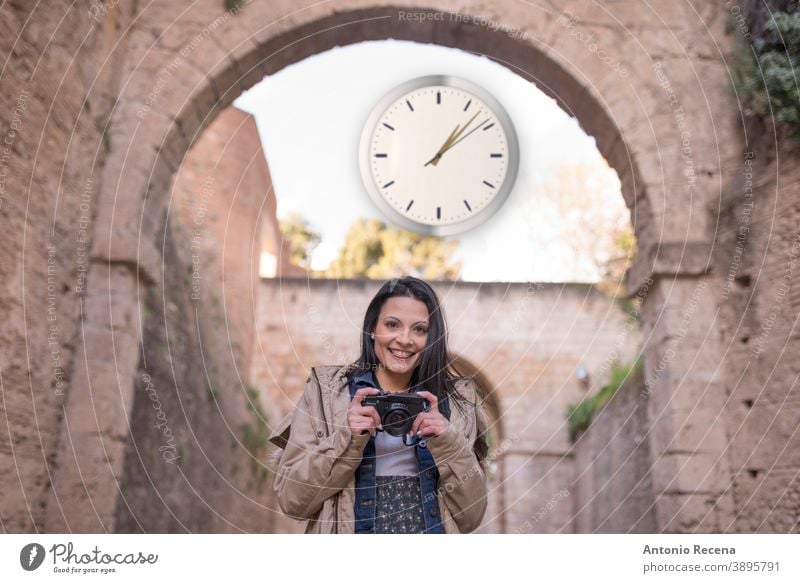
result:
1,07,09
